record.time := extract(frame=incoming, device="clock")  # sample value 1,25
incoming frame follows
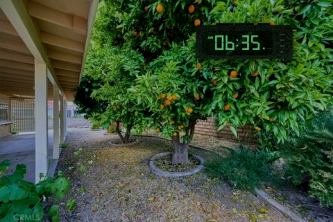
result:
6,35
